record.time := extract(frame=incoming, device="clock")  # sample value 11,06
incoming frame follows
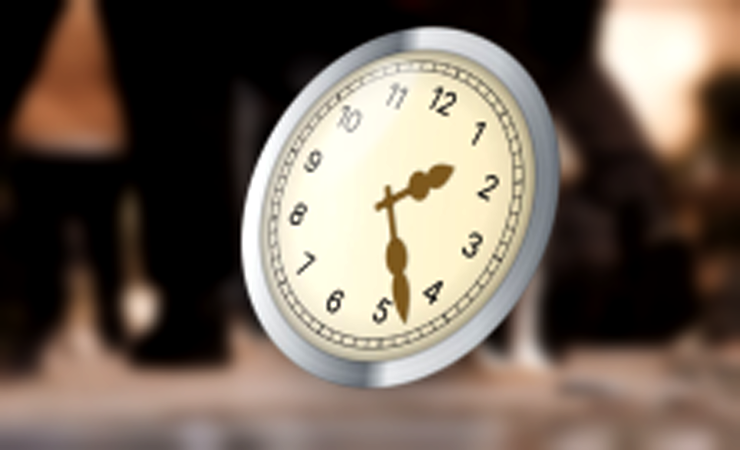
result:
1,23
